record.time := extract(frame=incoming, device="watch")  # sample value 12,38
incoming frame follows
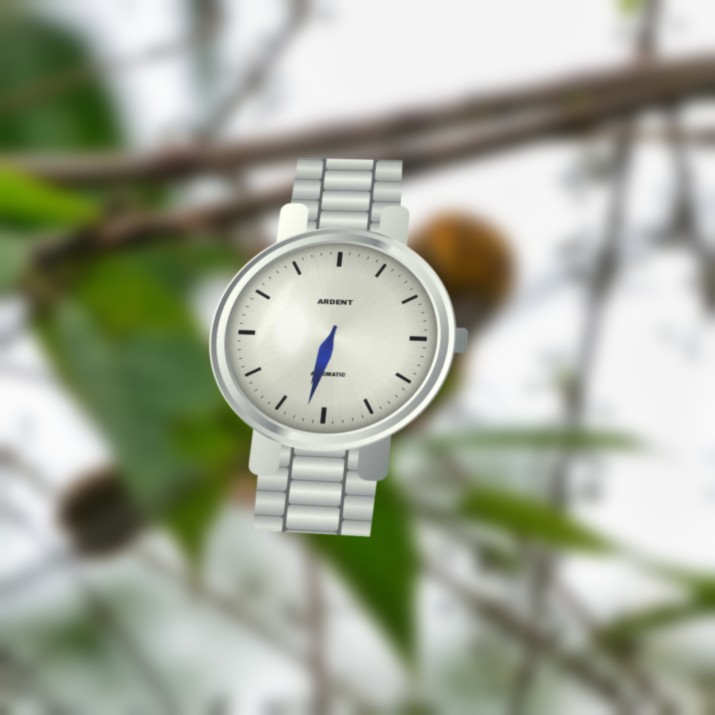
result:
6,32
